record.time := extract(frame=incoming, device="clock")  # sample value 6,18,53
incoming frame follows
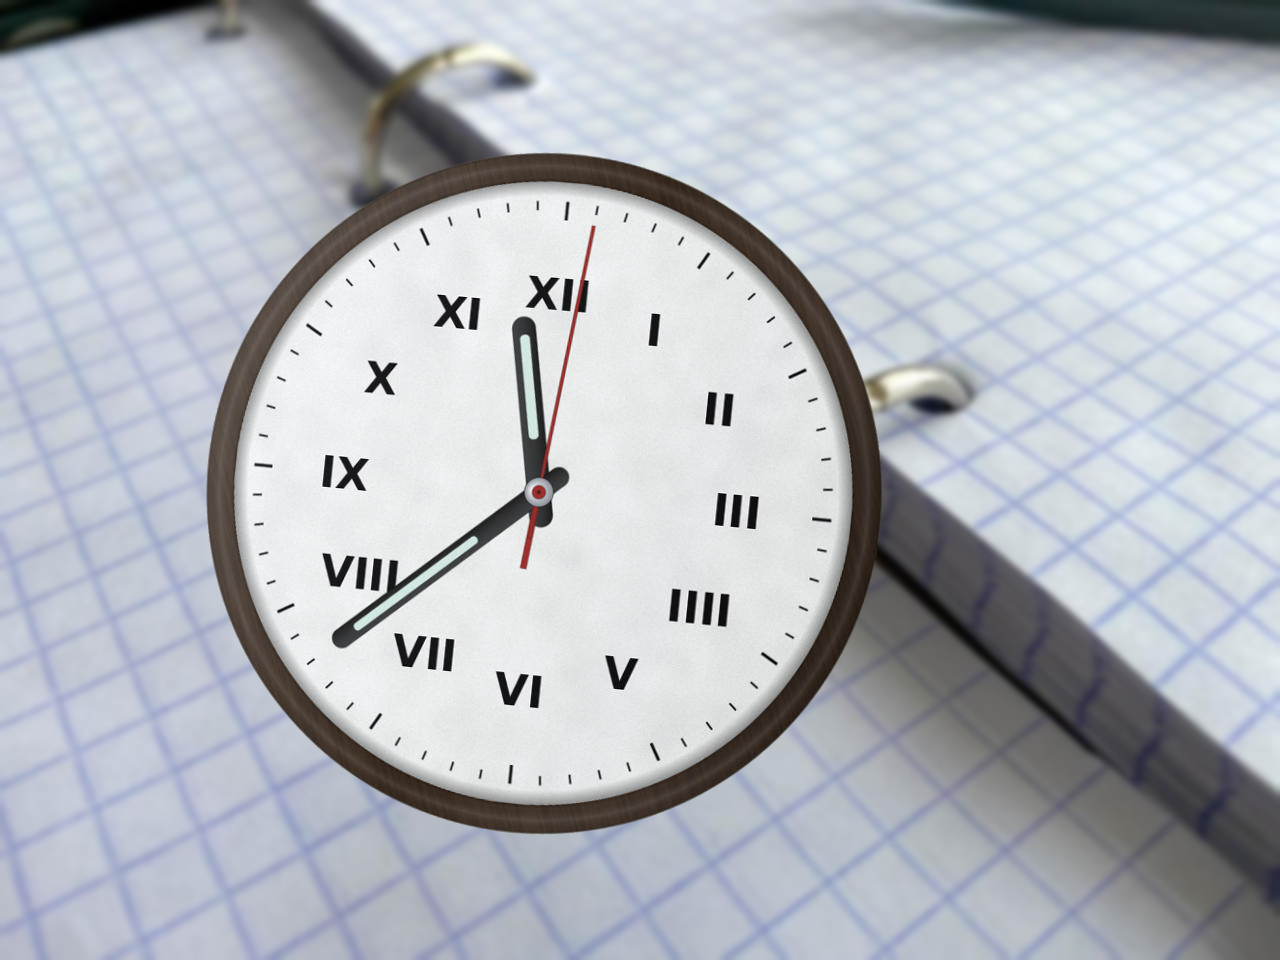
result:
11,38,01
